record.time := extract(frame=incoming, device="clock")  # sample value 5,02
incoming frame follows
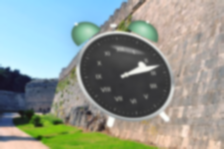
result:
2,13
